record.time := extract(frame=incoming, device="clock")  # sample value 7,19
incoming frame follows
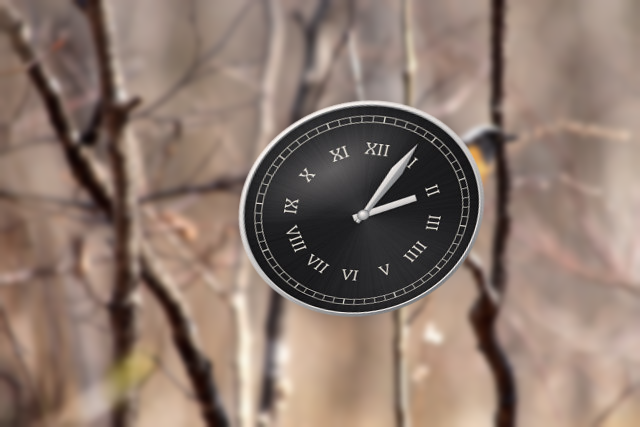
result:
2,04
